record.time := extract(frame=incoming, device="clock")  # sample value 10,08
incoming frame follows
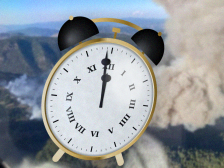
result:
11,59
